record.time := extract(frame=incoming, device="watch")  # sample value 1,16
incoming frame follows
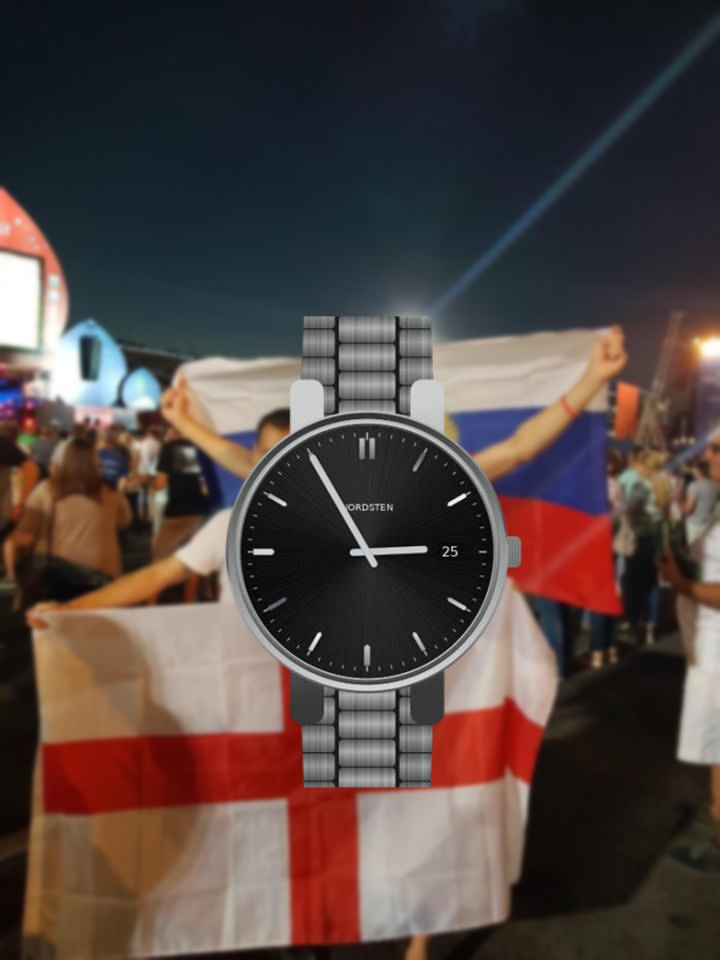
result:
2,55
